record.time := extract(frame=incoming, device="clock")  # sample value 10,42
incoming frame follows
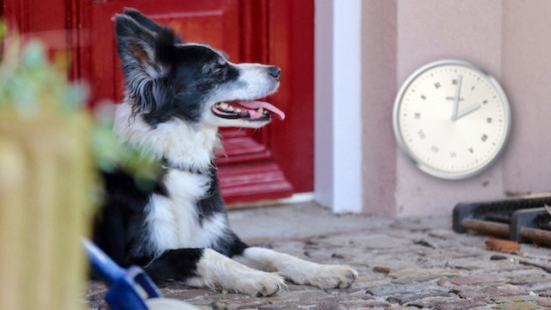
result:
2,01
